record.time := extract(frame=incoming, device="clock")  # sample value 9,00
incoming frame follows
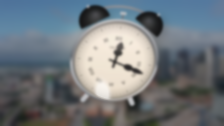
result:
12,18
